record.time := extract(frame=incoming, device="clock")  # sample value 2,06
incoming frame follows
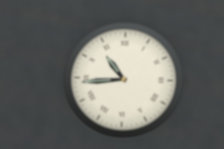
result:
10,44
